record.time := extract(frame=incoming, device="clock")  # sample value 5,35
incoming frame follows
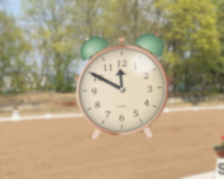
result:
11,50
